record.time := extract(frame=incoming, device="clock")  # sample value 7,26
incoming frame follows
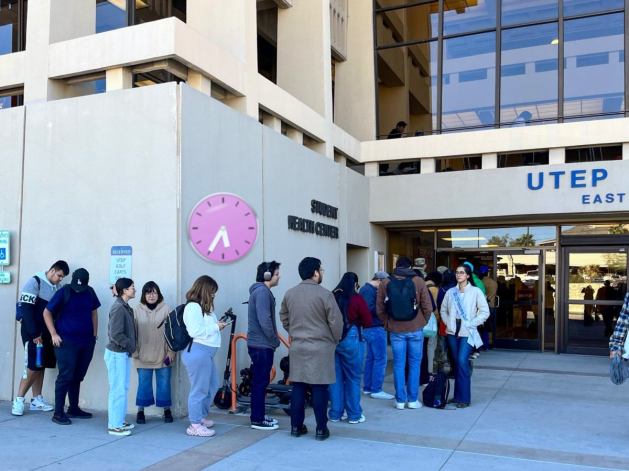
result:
5,35
